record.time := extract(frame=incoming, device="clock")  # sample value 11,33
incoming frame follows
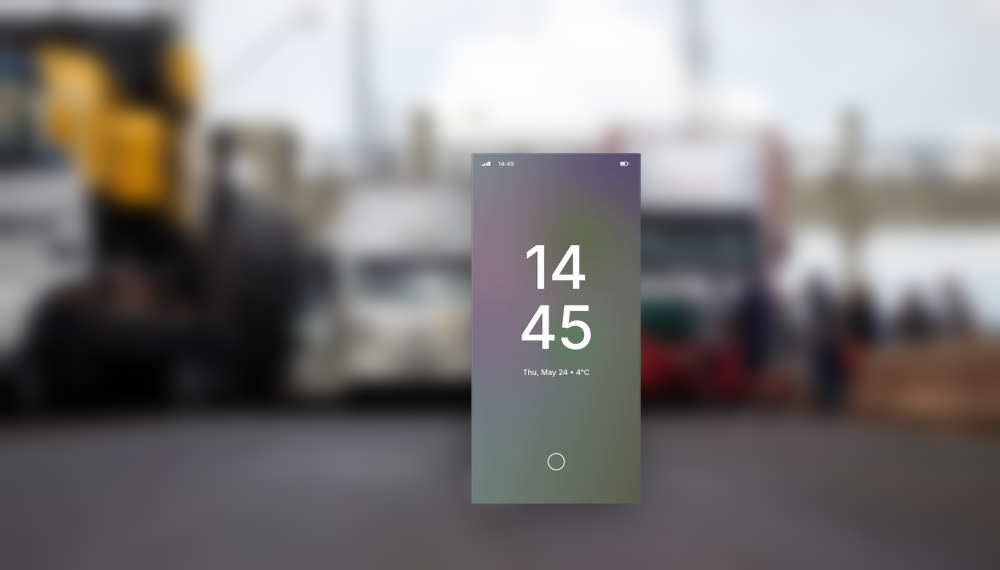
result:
14,45
